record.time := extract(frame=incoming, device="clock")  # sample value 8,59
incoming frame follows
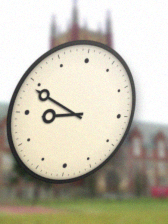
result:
8,49
